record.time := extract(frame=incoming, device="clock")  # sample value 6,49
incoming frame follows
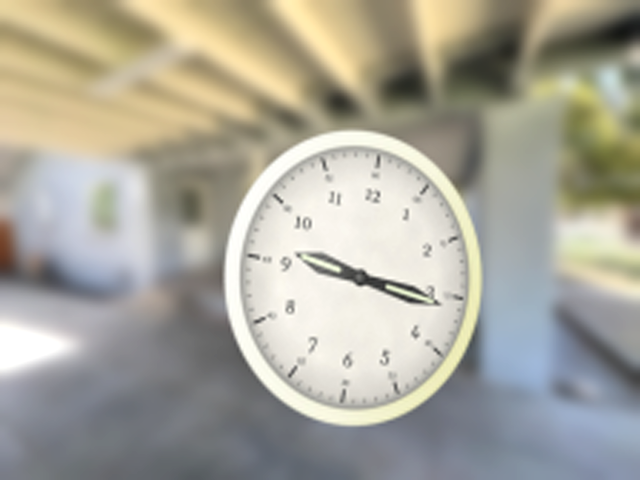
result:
9,16
